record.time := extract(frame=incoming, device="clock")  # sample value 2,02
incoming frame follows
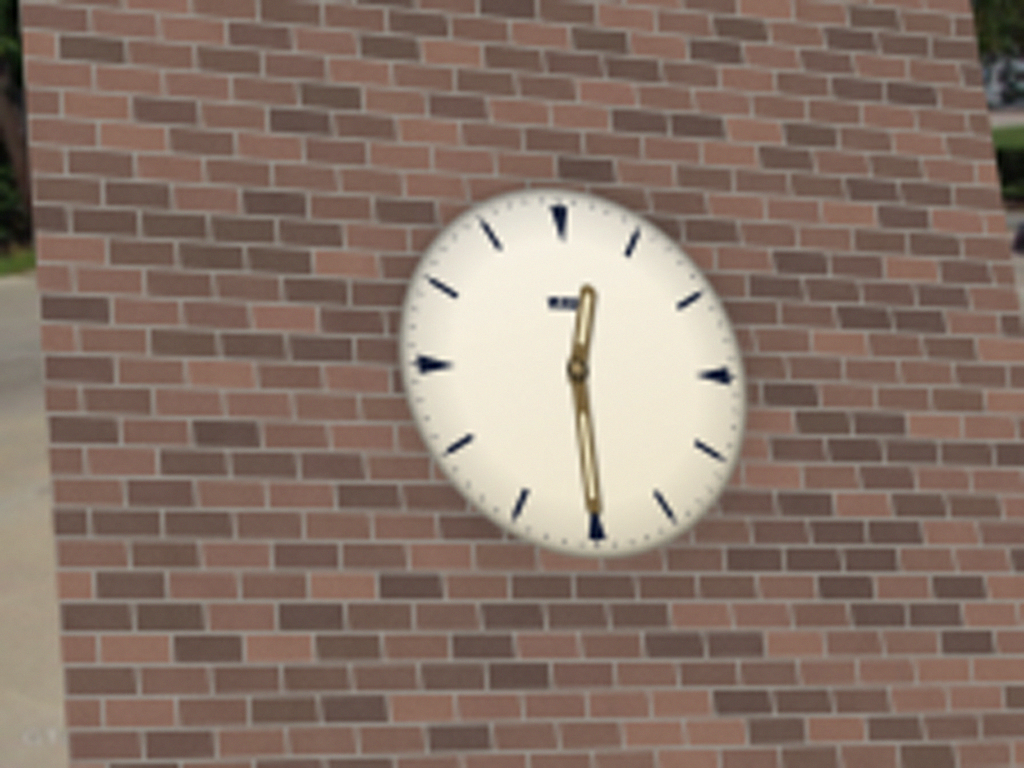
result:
12,30
